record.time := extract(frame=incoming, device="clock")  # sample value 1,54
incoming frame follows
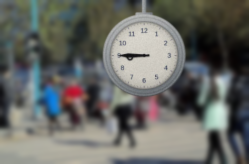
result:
8,45
